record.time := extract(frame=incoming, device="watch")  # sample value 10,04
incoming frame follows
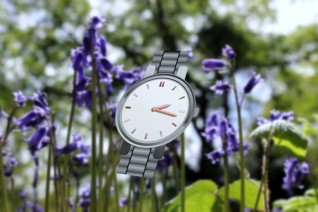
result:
2,17
